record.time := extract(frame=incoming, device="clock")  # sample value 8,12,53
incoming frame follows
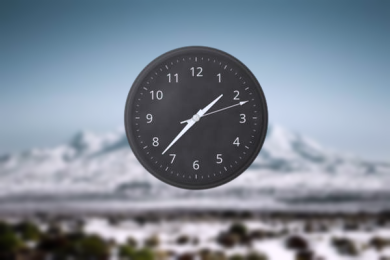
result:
1,37,12
